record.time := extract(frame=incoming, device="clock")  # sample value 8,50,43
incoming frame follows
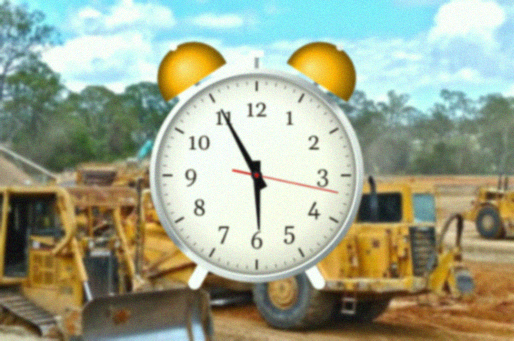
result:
5,55,17
